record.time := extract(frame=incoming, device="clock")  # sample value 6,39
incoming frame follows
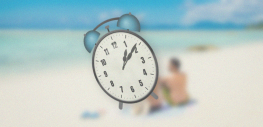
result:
1,09
